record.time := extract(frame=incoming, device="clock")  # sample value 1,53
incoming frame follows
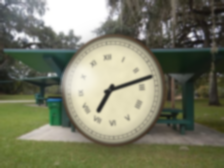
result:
7,13
